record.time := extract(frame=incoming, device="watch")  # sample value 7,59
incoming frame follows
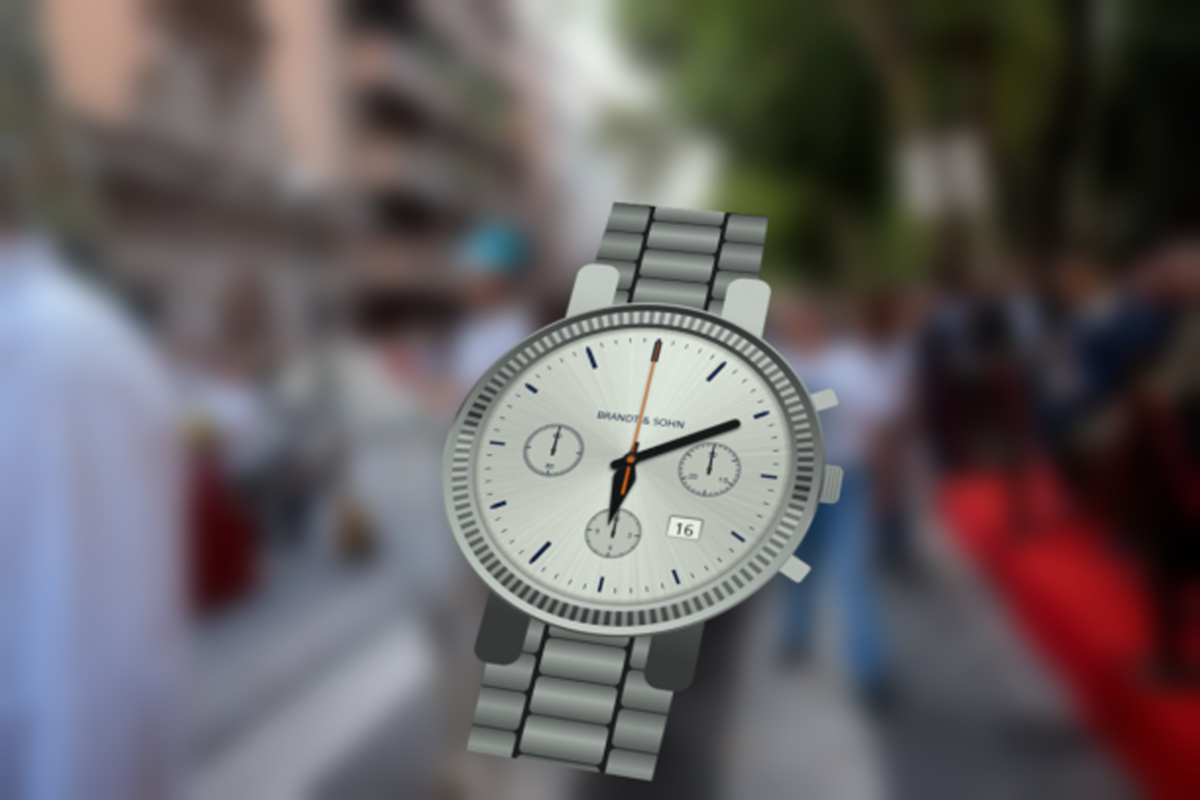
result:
6,10
